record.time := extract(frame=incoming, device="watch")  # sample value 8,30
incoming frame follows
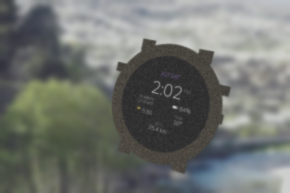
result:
2,02
